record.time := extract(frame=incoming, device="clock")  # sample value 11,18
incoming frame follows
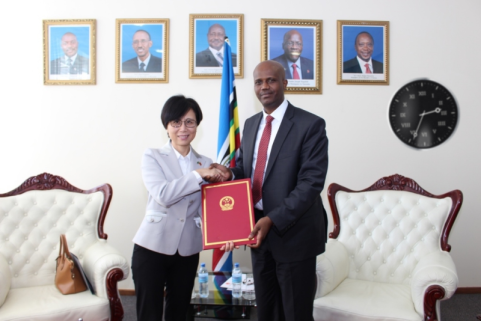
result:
2,34
